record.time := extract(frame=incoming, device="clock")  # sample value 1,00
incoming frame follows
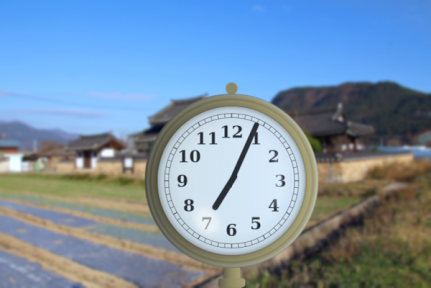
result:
7,04
